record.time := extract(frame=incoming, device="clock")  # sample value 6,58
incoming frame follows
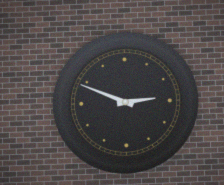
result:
2,49
